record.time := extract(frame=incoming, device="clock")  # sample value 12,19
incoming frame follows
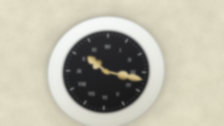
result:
10,17
